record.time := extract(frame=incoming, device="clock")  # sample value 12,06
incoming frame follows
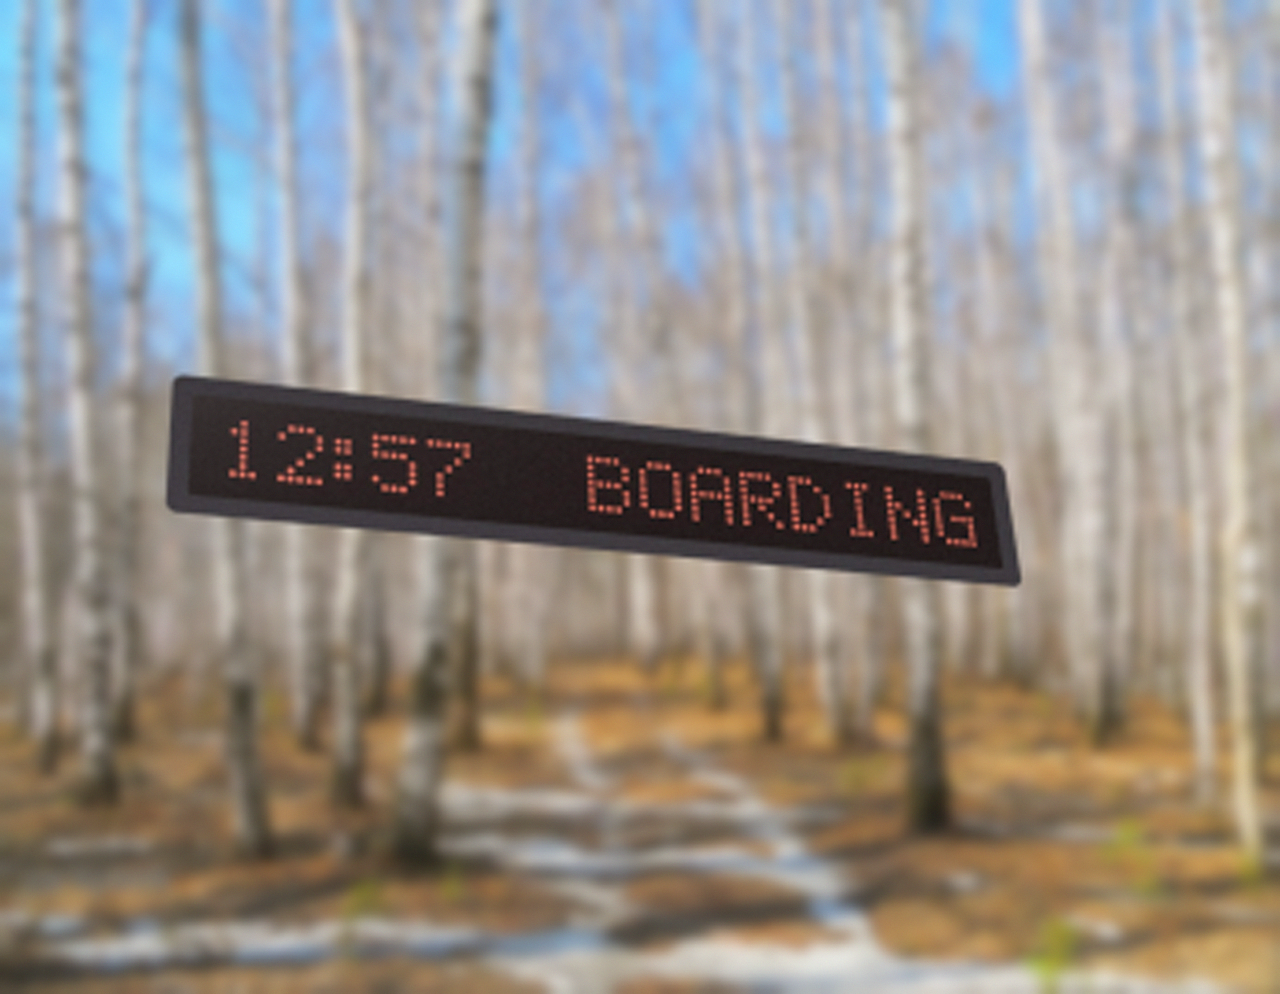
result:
12,57
